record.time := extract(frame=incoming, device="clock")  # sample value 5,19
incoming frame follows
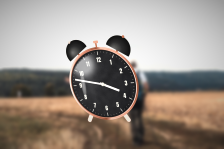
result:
3,47
